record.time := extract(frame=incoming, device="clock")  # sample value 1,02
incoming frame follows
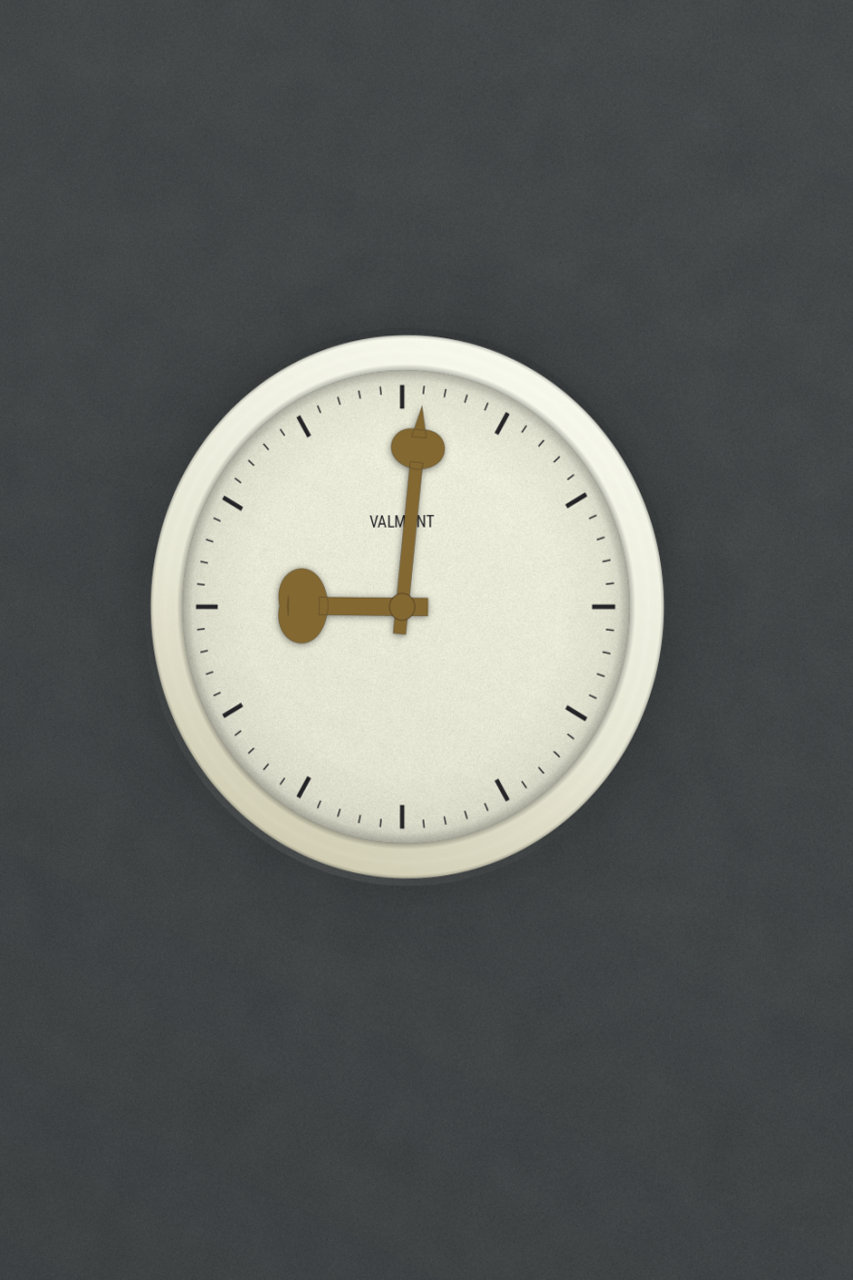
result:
9,01
